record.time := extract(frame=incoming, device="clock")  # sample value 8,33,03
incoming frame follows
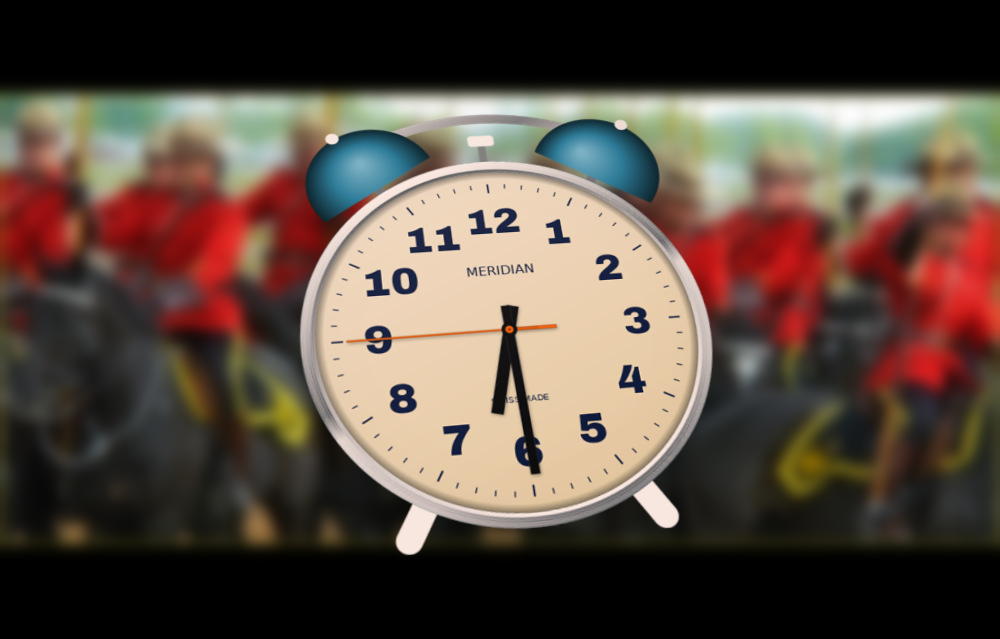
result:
6,29,45
